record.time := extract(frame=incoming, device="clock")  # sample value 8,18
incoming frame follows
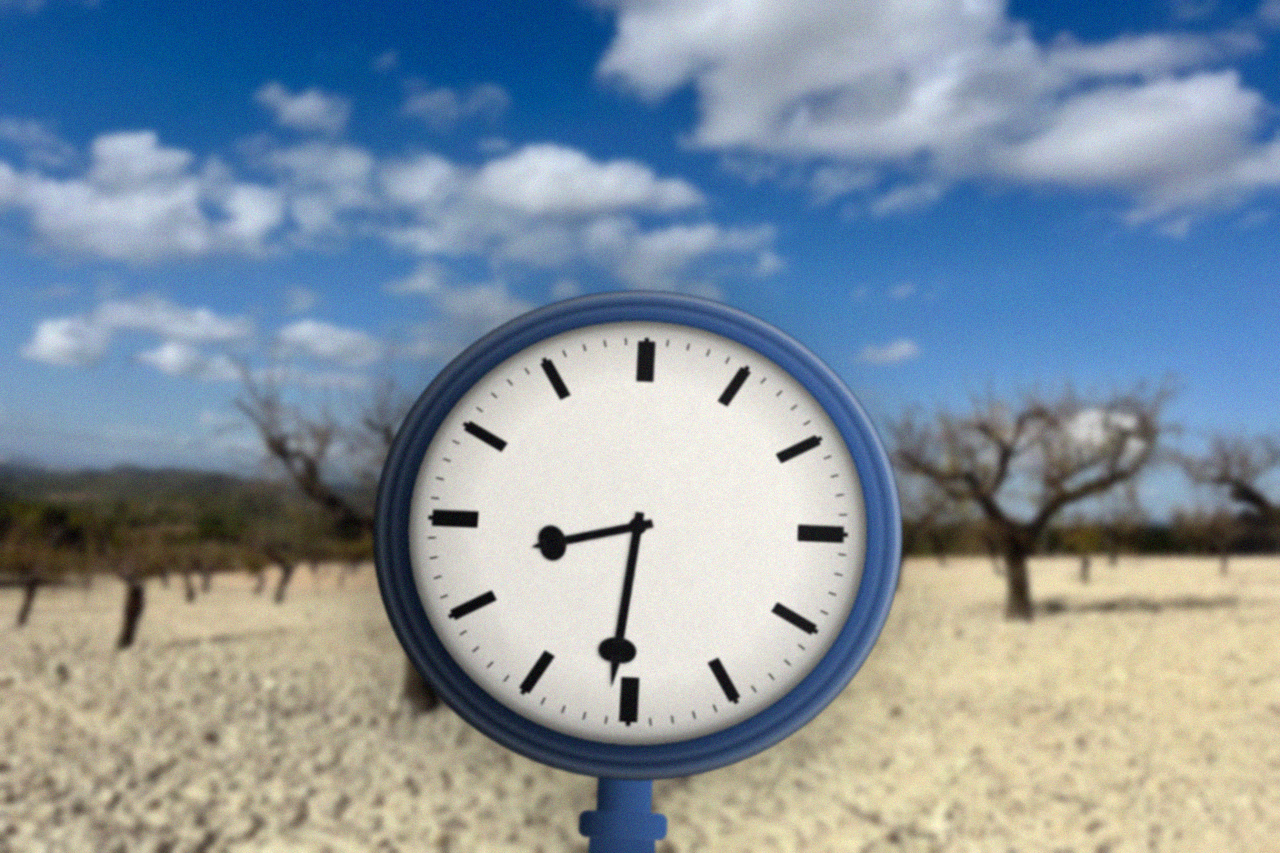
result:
8,31
